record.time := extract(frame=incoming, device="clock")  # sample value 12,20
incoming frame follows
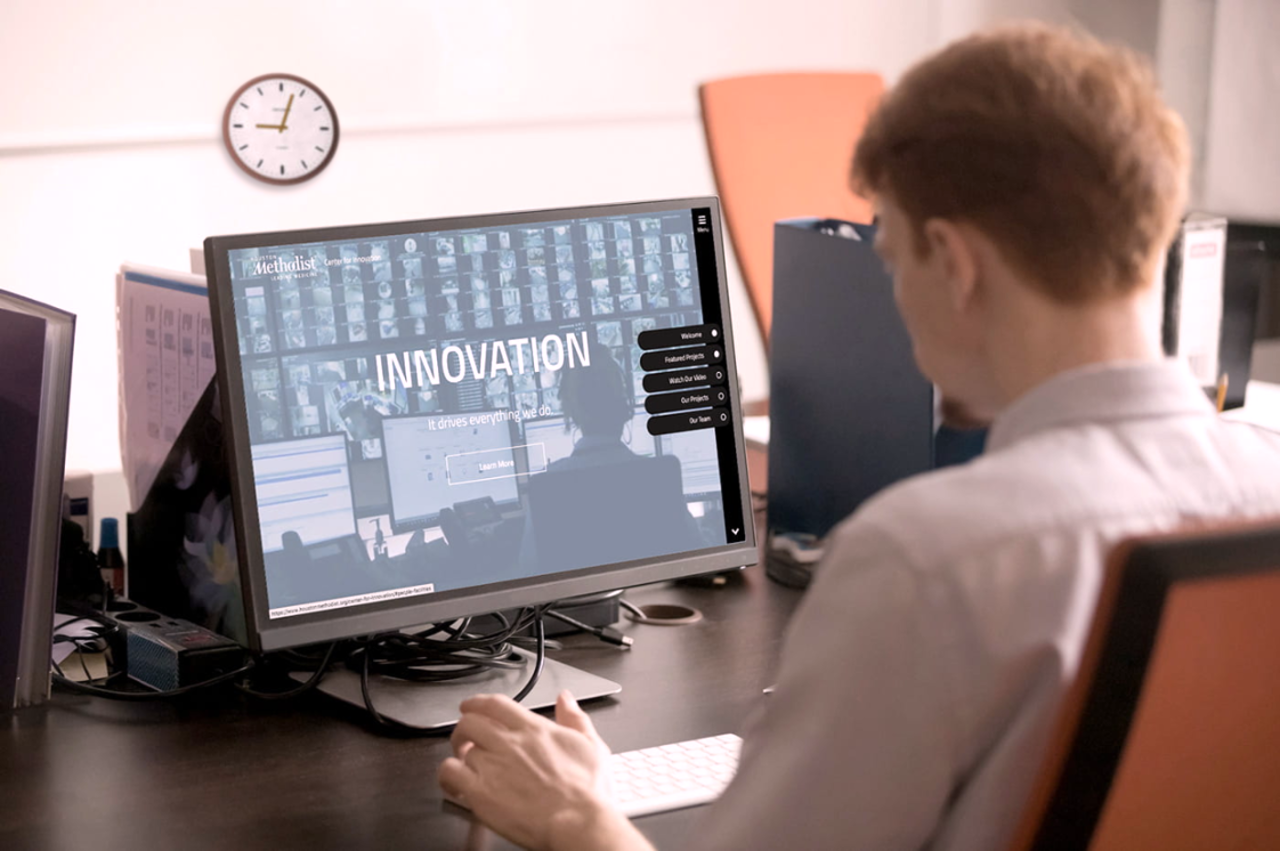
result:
9,03
